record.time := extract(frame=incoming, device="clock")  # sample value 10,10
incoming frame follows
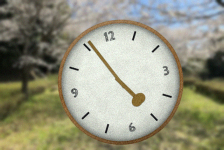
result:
4,56
